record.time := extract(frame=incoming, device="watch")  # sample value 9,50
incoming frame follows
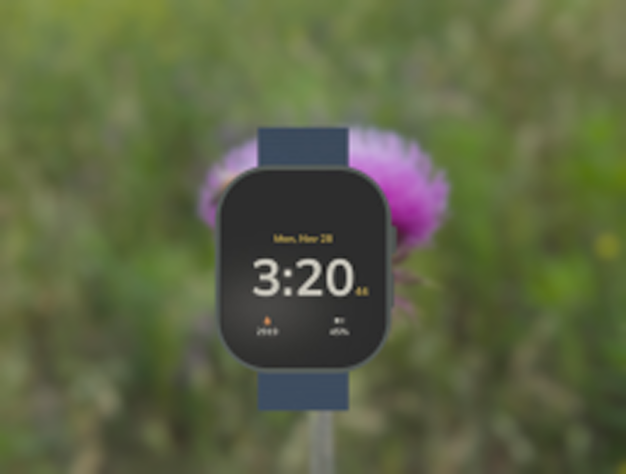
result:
3,20
